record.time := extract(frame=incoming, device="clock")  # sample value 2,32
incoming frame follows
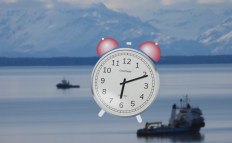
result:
6,11
